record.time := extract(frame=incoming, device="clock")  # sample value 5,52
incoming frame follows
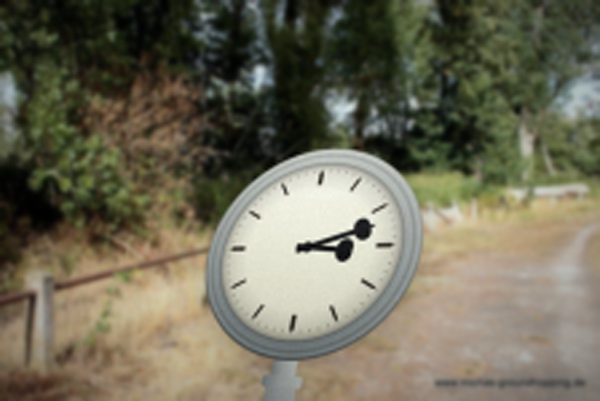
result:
3,12
